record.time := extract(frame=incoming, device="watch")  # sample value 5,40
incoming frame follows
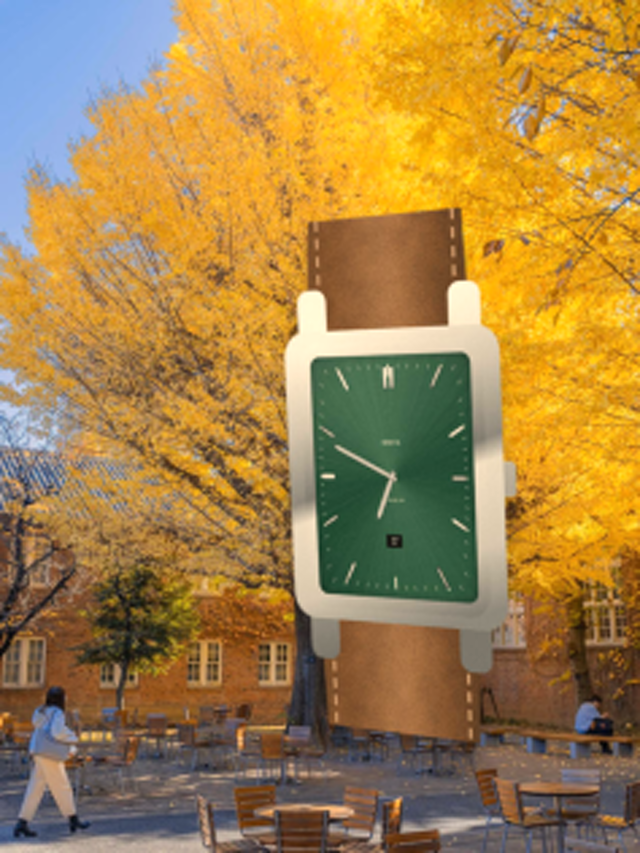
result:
6,49
